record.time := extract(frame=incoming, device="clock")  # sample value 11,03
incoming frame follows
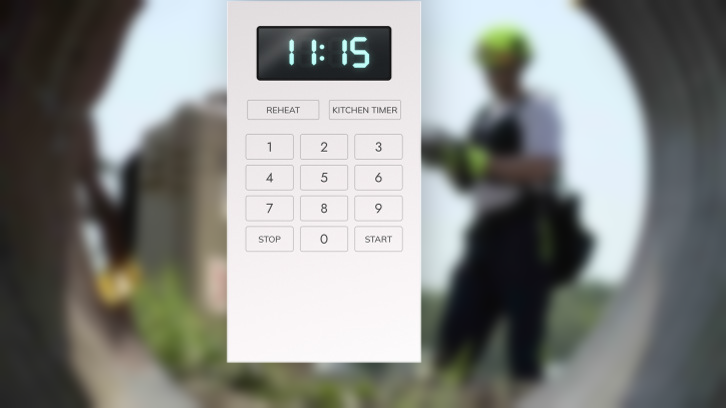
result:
11,15
